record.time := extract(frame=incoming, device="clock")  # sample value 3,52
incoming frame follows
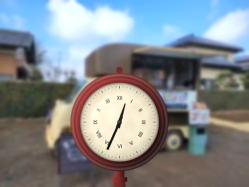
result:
12,34
